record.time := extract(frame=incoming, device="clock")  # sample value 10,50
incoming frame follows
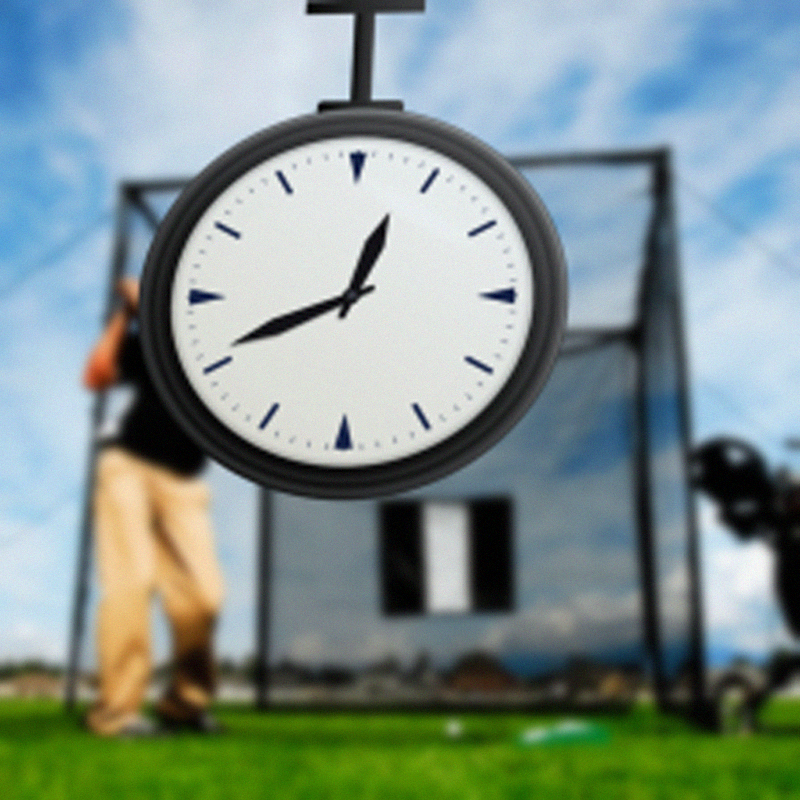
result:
12,41
